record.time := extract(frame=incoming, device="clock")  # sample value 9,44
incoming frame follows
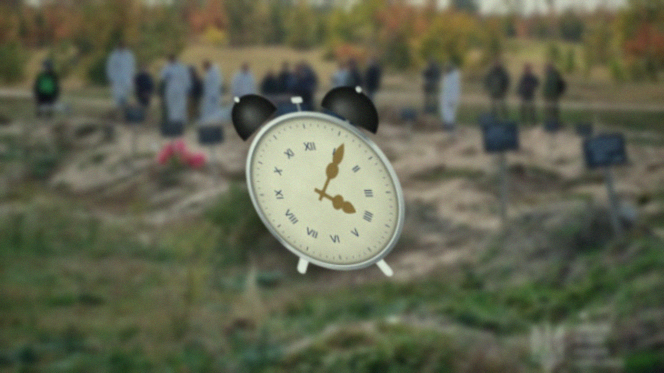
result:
4,06
